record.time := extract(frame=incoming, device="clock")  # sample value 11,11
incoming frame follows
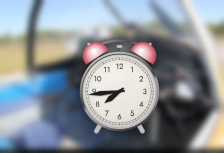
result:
7,44
